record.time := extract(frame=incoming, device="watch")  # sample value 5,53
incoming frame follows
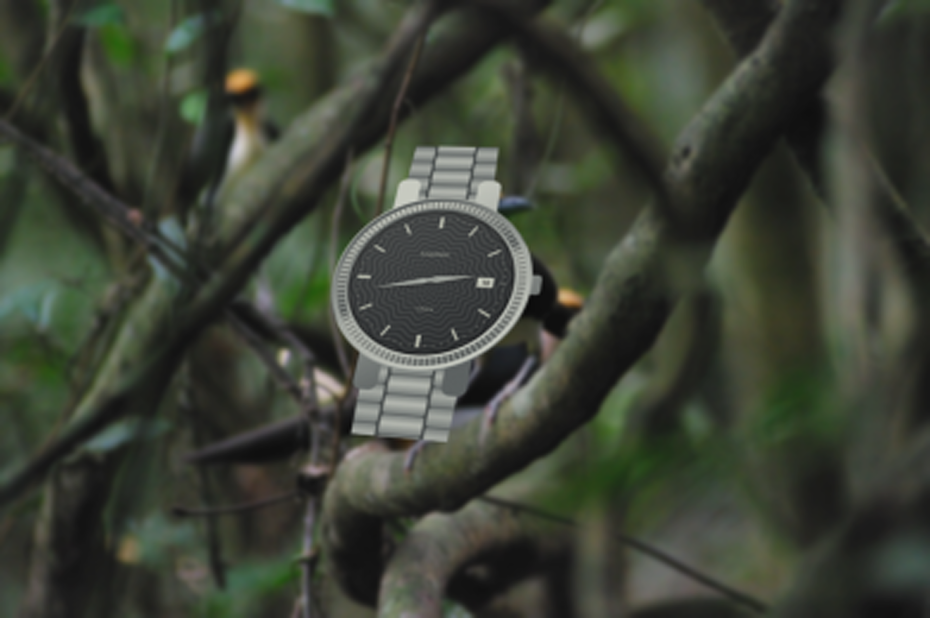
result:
2,43
